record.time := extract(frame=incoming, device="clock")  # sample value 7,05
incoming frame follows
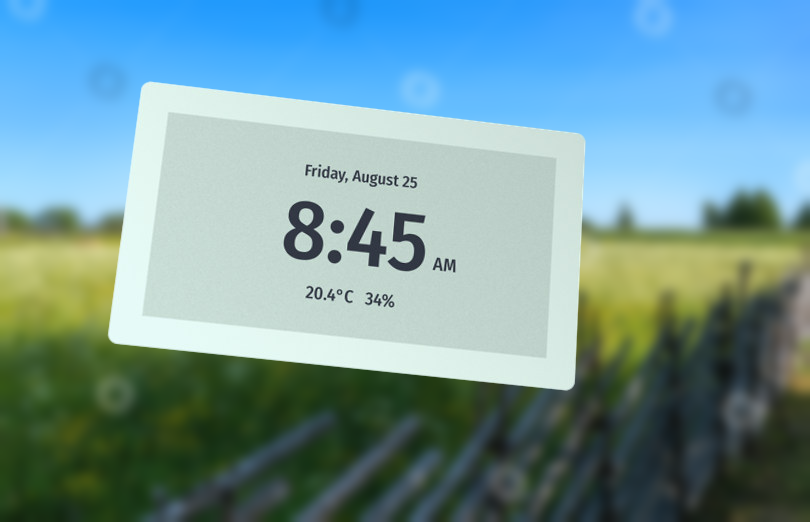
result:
8,45
